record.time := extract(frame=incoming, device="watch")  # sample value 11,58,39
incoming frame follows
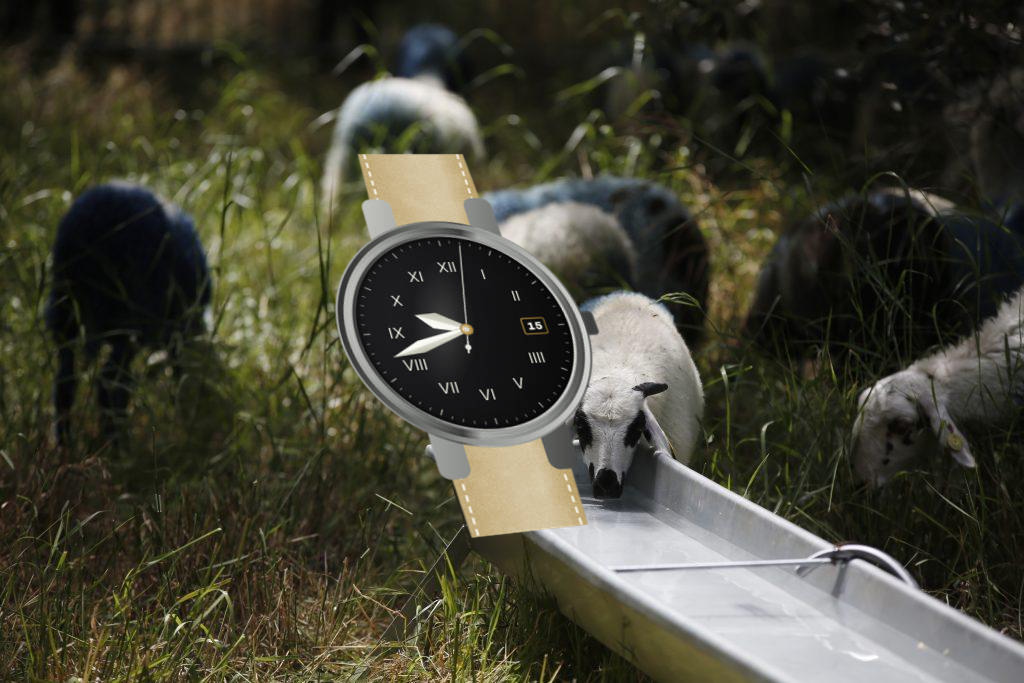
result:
9,42,02
